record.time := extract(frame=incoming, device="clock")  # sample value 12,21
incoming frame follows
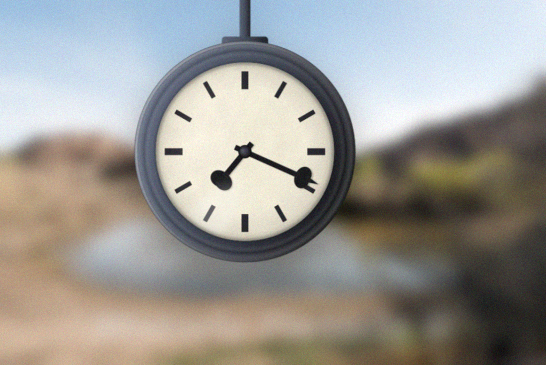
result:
7,19
